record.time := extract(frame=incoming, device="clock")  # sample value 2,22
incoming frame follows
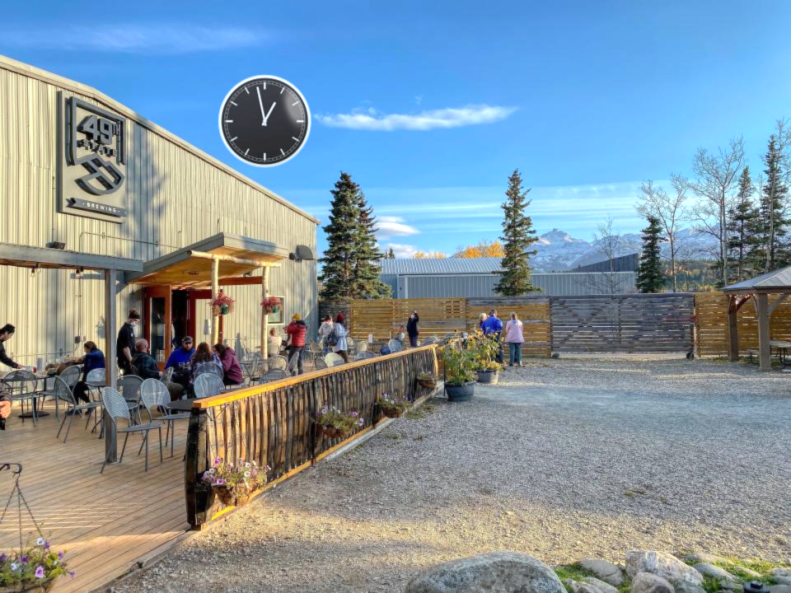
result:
12,58
